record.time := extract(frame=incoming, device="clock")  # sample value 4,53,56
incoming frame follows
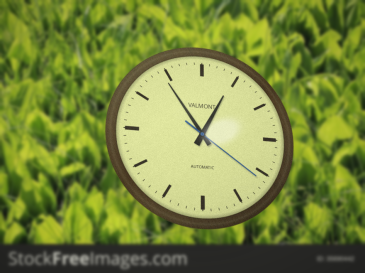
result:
12,54,21
